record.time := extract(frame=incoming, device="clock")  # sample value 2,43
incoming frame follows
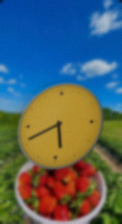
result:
5,41
